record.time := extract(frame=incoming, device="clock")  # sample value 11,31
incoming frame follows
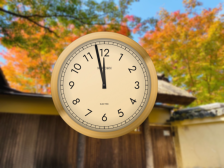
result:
11,58
